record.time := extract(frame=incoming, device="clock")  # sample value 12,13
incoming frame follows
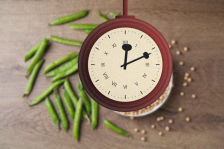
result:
12,11
